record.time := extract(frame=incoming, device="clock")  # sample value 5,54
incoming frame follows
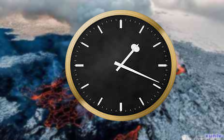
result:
1,19
